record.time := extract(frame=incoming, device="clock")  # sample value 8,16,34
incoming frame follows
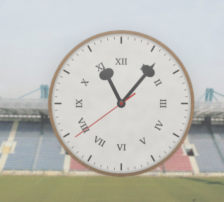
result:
11,06,39
